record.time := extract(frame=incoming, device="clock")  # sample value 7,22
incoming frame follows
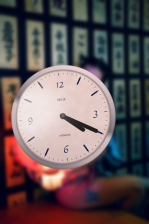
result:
4,20
